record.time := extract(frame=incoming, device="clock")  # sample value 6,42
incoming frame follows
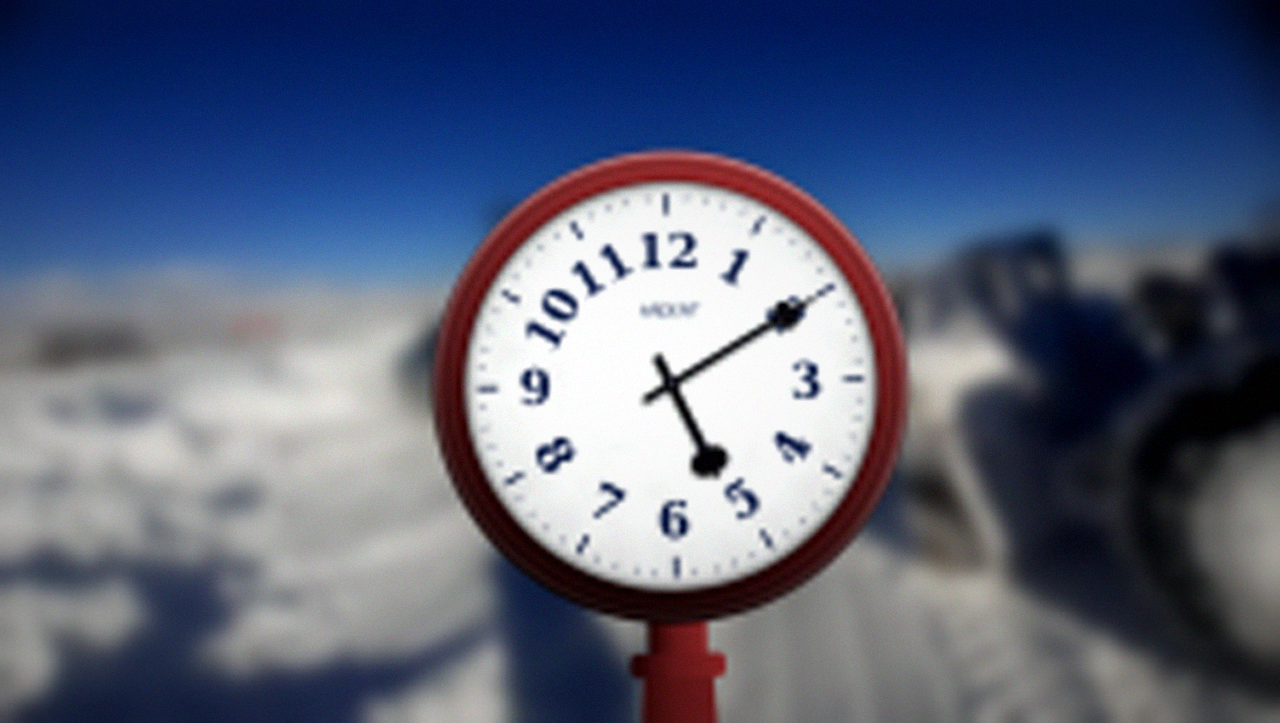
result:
5,10
